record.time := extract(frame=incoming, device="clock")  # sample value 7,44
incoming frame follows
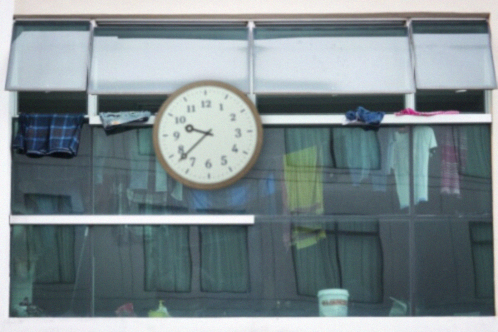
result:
9,38
